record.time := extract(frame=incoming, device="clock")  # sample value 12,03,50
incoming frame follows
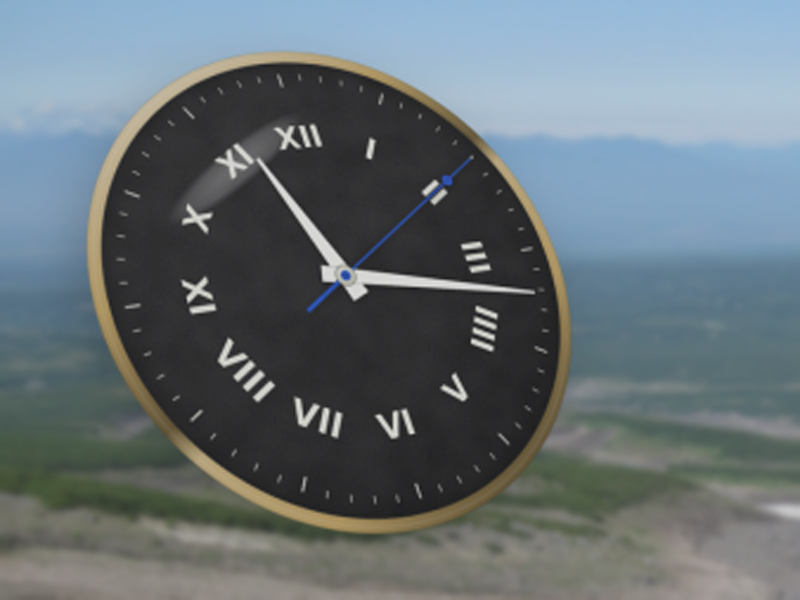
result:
11,17,10
